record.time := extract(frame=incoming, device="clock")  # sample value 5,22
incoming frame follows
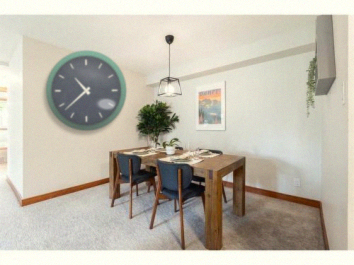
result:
10,38
